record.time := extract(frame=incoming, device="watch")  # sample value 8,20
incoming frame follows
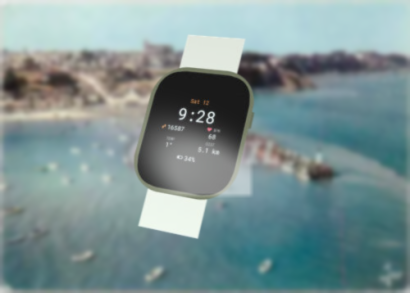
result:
9,28
